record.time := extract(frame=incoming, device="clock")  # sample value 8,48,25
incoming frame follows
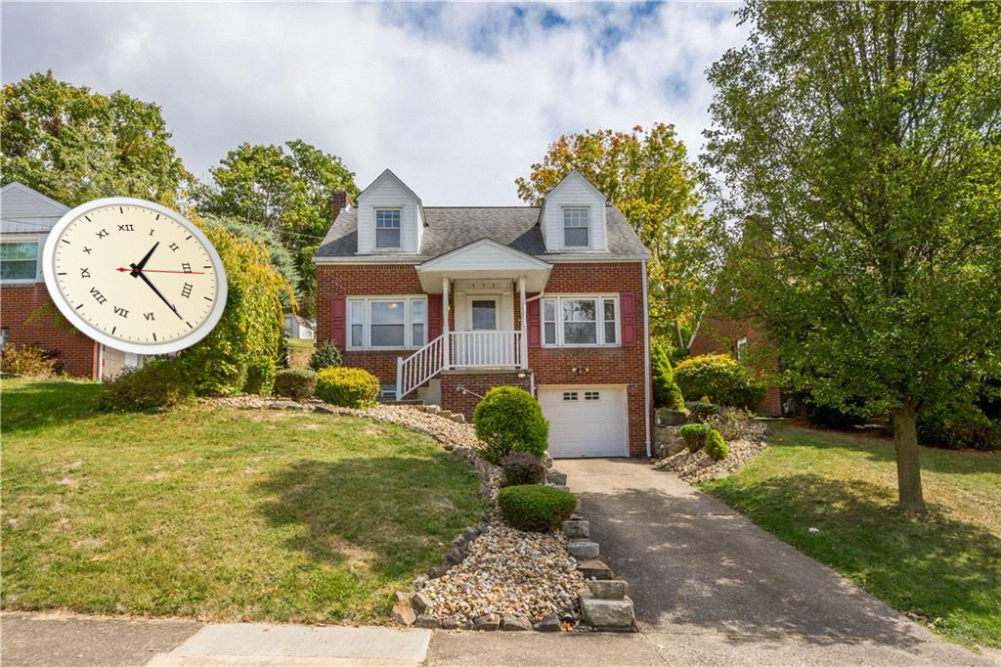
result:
1,25,16
